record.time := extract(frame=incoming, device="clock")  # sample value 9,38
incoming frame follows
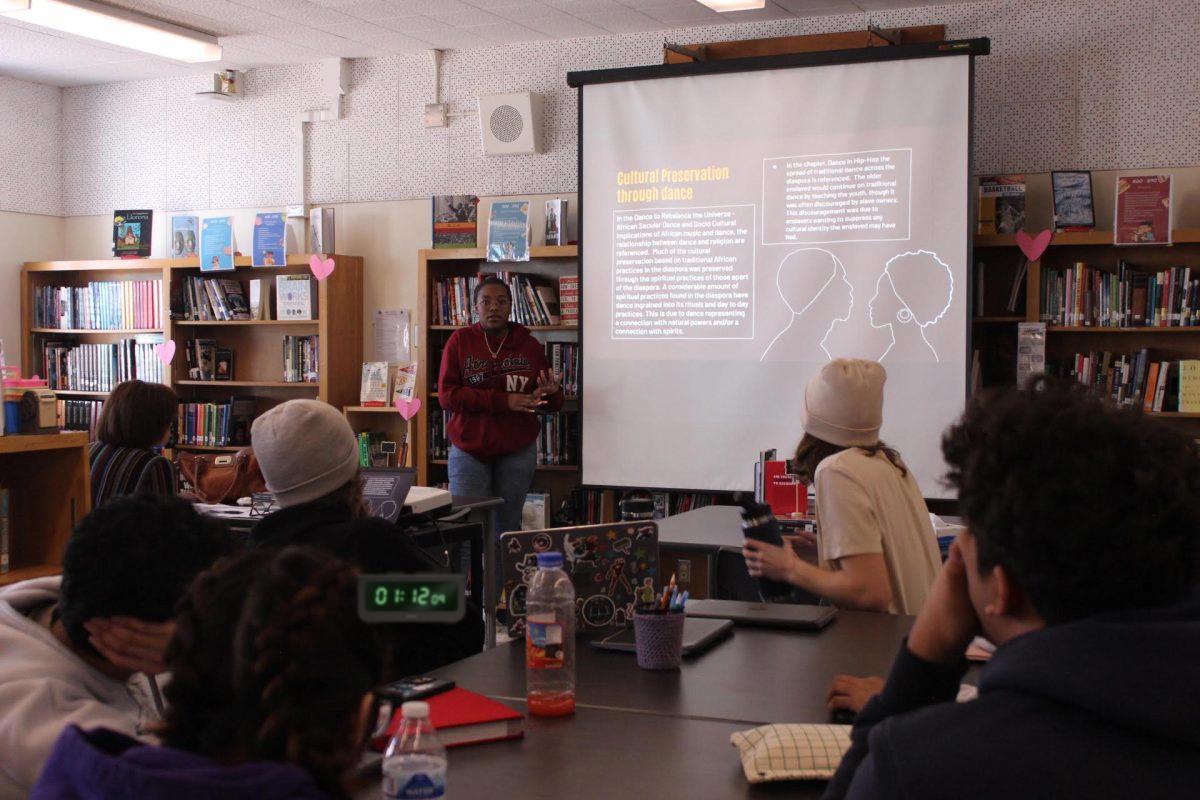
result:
1,12
